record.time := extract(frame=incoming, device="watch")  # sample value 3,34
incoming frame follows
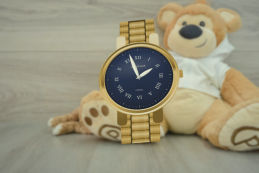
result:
1,57
